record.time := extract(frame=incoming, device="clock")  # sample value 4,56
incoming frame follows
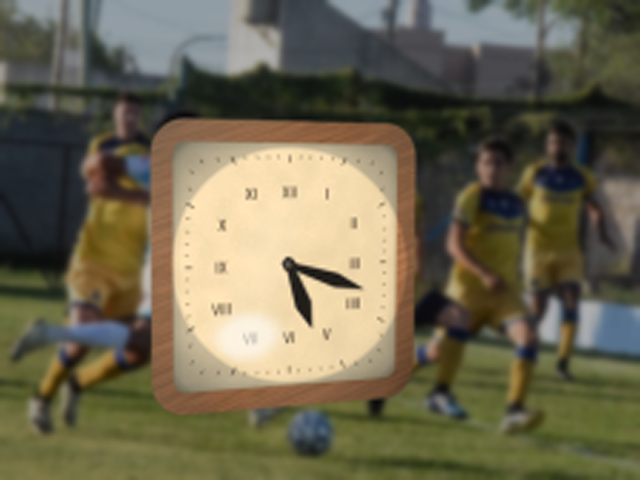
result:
5,18
